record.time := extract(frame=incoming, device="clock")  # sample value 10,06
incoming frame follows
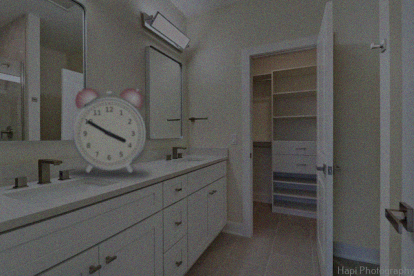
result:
3,50
